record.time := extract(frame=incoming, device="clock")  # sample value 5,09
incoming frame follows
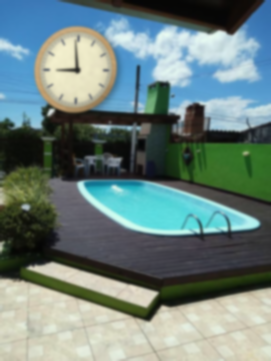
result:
8,59
